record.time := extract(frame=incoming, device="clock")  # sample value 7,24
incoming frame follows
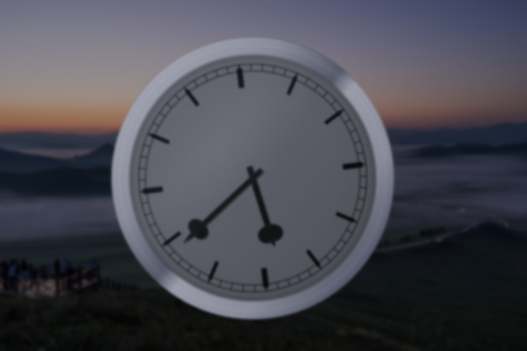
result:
5,39
